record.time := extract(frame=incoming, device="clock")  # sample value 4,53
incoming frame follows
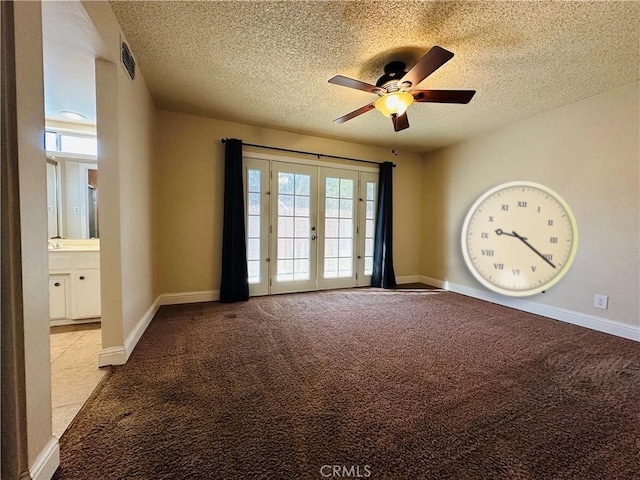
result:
9,21
